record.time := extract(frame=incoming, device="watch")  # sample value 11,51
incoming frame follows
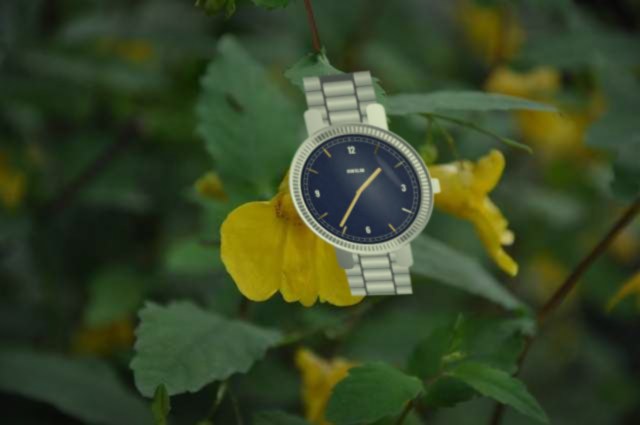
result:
1,36
